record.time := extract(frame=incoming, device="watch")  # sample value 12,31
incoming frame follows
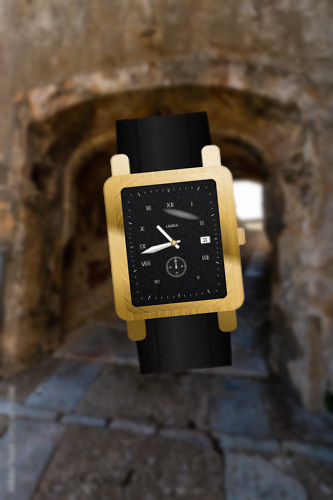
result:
10,43
